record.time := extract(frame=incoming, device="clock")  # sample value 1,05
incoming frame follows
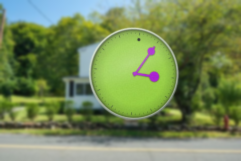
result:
3,05
